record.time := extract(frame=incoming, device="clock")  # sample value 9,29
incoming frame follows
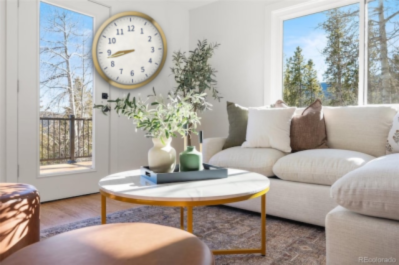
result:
8,43
